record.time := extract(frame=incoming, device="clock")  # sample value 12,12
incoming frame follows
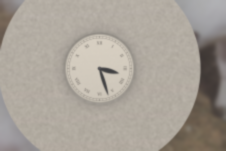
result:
3,27
